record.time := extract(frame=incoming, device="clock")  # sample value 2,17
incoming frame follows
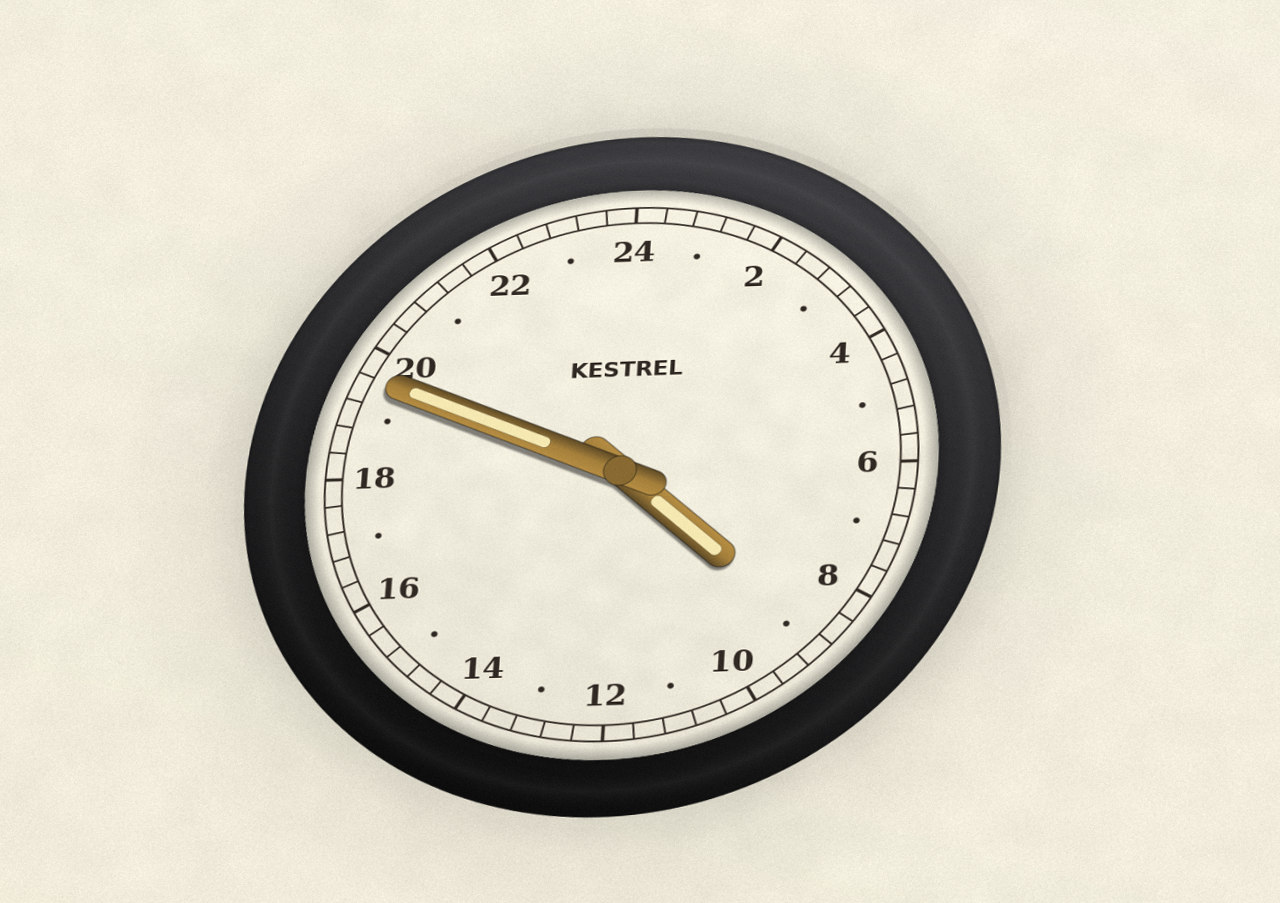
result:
8,49
